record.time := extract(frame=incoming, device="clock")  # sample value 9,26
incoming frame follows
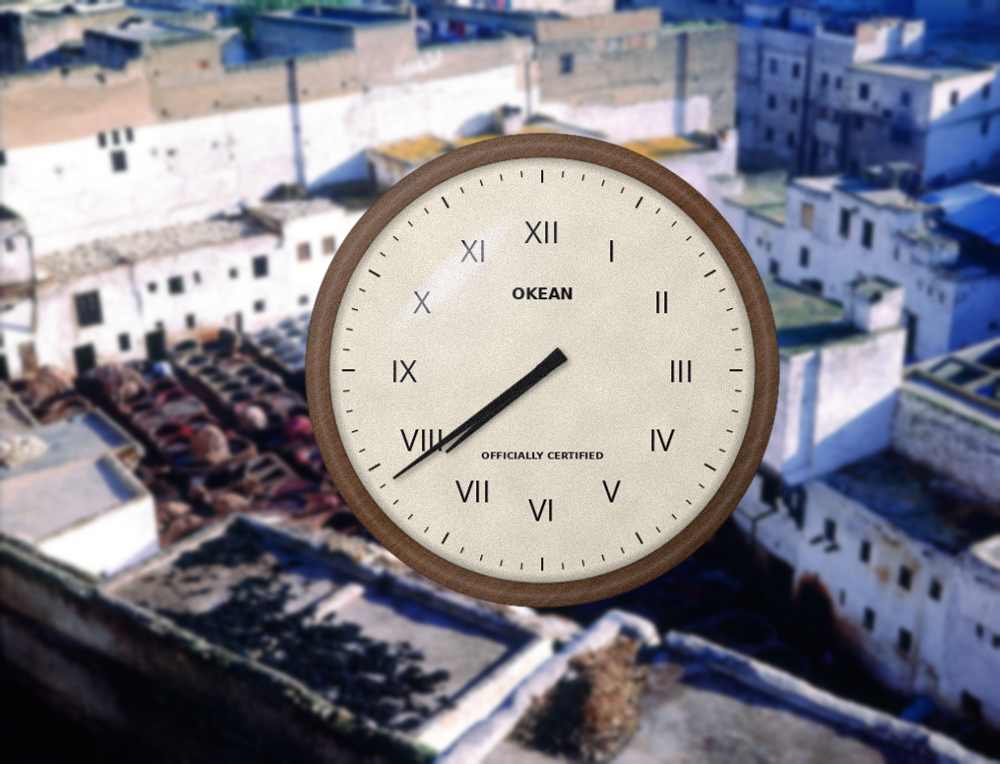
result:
7,39
